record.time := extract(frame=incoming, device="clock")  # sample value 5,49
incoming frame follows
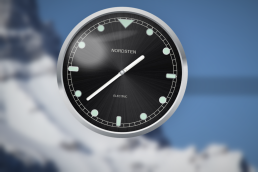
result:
1,38
